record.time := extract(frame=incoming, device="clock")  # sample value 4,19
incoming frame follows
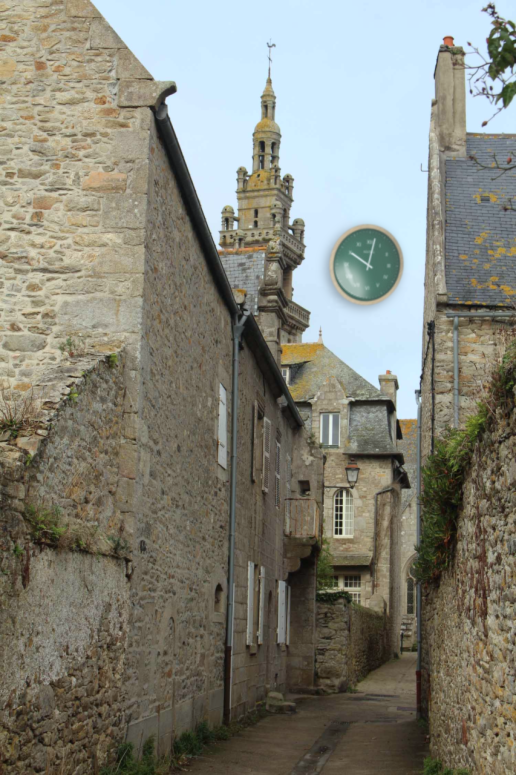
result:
10,02
